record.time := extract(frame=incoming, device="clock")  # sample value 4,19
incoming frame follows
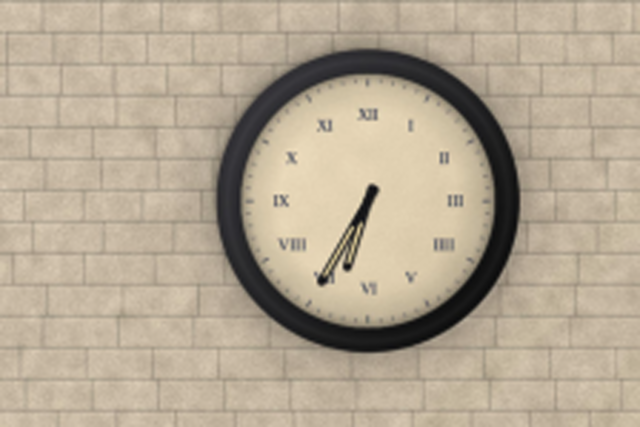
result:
6,35
